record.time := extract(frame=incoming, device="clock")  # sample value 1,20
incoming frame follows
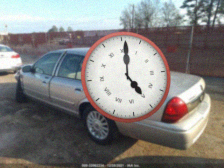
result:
5,01
